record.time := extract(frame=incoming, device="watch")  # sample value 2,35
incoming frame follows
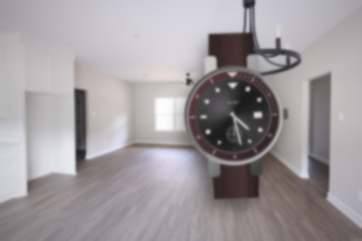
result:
4,28
